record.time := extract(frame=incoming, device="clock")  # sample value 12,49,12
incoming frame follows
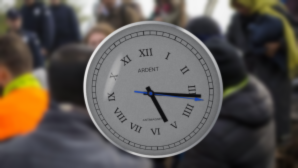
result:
5,16,17
